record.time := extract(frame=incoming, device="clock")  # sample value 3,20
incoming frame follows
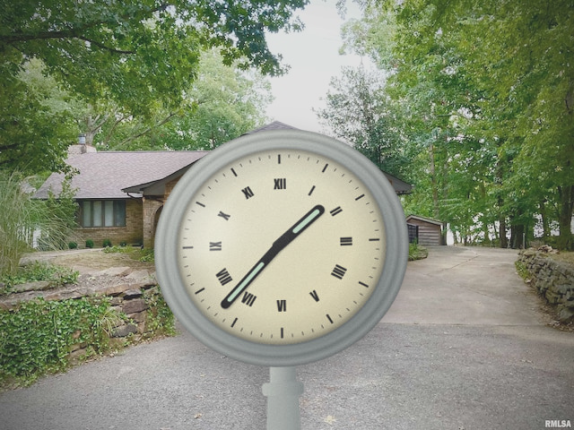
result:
1,37
